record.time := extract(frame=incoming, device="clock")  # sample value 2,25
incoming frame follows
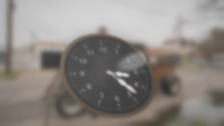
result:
3,23
